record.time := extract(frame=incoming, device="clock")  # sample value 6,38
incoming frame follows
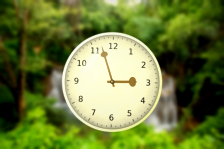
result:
2,57
